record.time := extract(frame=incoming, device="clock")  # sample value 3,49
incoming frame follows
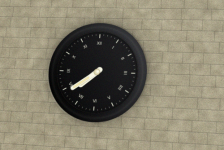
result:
7,39
